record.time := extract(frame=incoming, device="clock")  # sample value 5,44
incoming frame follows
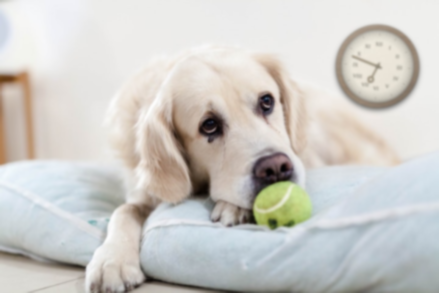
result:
6,48
